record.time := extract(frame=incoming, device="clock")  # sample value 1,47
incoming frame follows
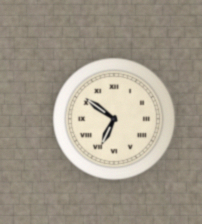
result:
6,51
